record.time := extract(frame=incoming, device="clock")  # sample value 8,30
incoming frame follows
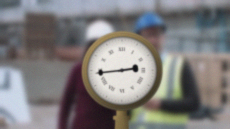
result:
2,44
